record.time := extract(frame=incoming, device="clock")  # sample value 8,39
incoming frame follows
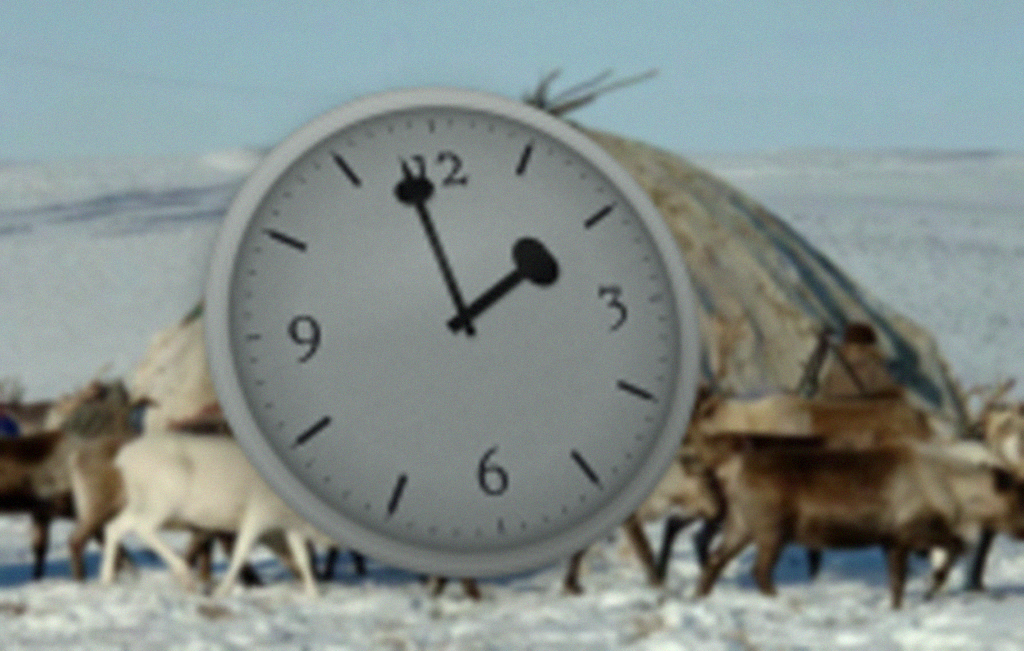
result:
1,58
